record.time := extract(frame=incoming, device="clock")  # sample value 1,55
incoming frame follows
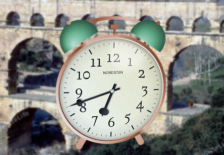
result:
6,42
